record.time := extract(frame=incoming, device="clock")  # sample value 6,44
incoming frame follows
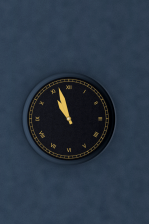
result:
10,57
